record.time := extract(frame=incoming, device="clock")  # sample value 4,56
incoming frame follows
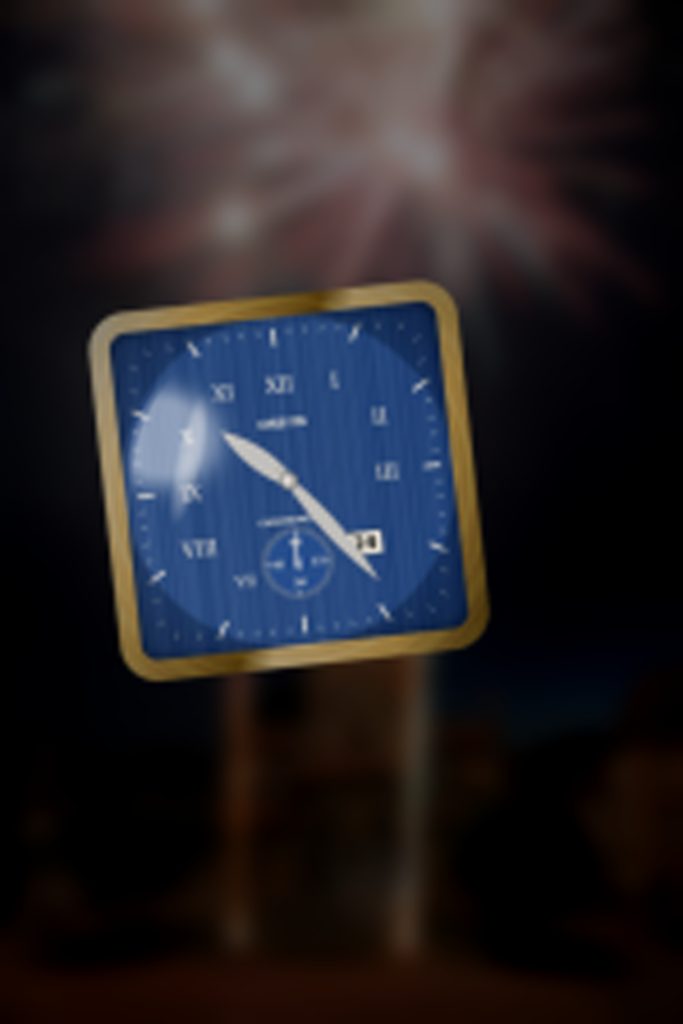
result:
10,24
